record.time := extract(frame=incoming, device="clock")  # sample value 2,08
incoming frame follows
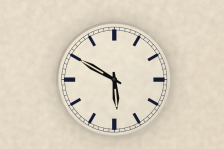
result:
5,50
